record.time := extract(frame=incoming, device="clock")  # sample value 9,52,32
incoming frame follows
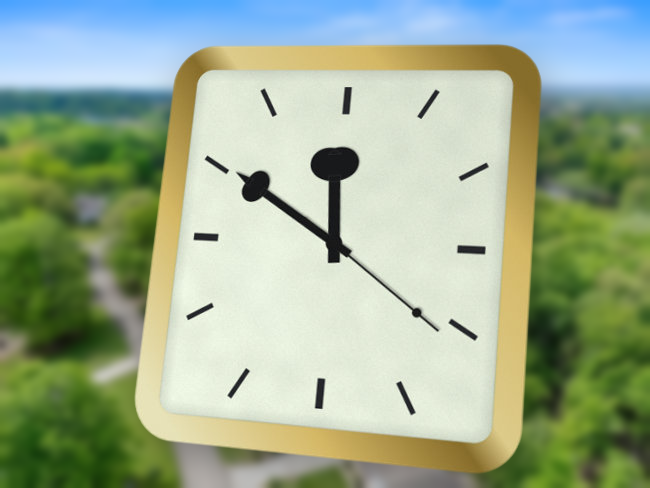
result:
11,50,21
